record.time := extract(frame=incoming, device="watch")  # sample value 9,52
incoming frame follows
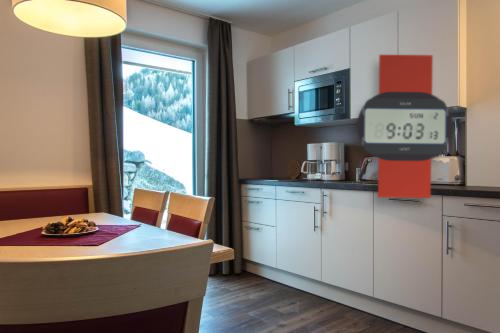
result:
9,03
